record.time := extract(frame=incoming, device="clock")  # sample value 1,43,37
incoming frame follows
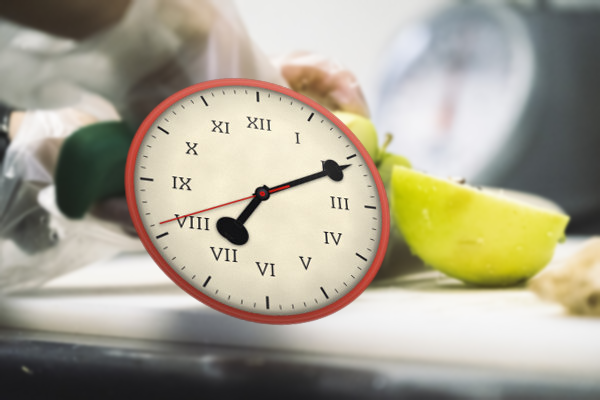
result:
7,10,41
